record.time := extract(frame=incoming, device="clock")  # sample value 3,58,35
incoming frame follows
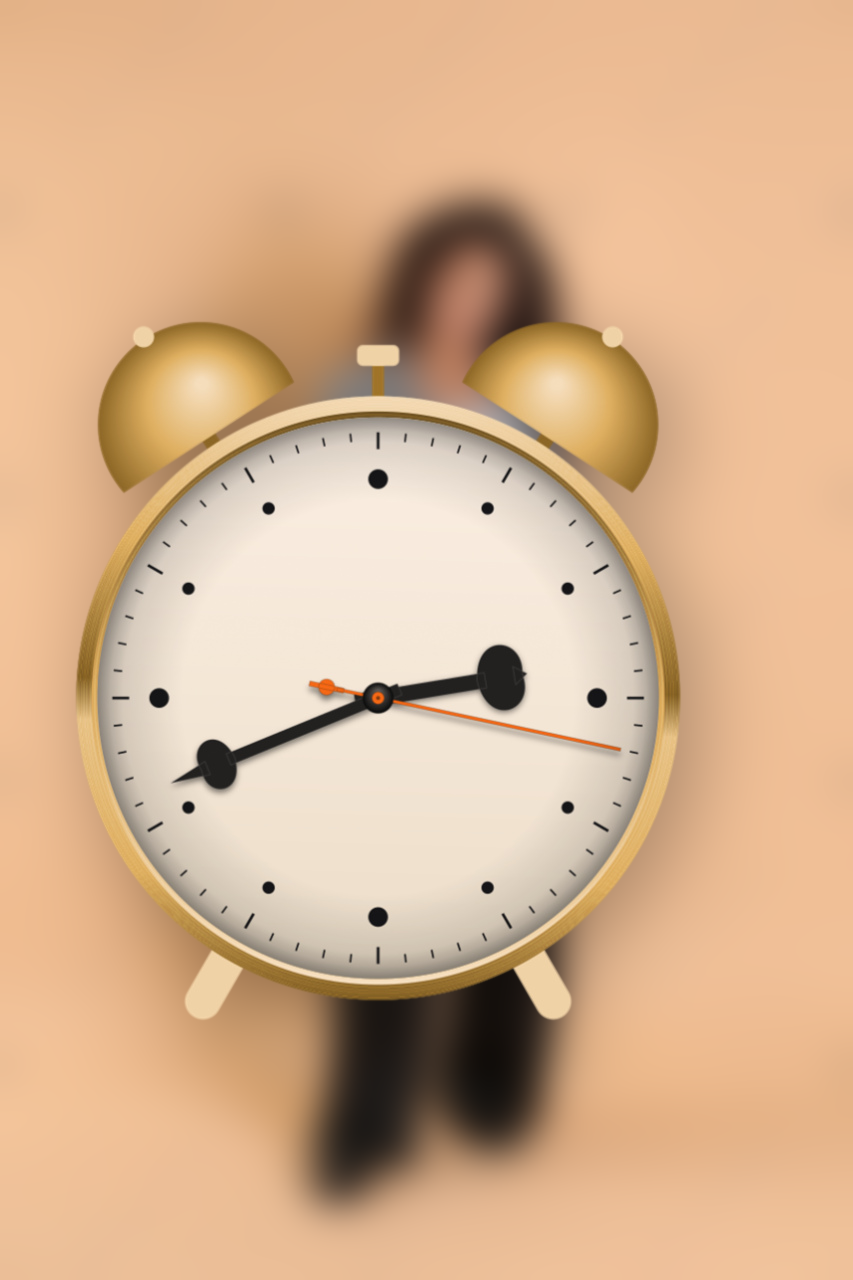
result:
2,41,17
